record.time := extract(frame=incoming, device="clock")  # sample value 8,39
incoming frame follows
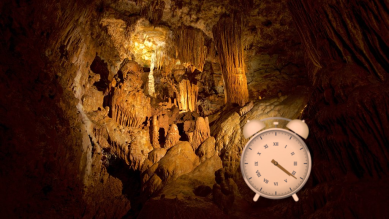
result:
4,21
